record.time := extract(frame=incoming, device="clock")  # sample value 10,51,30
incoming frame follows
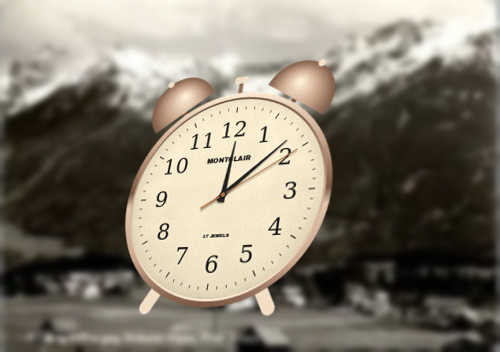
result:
12,08,10
